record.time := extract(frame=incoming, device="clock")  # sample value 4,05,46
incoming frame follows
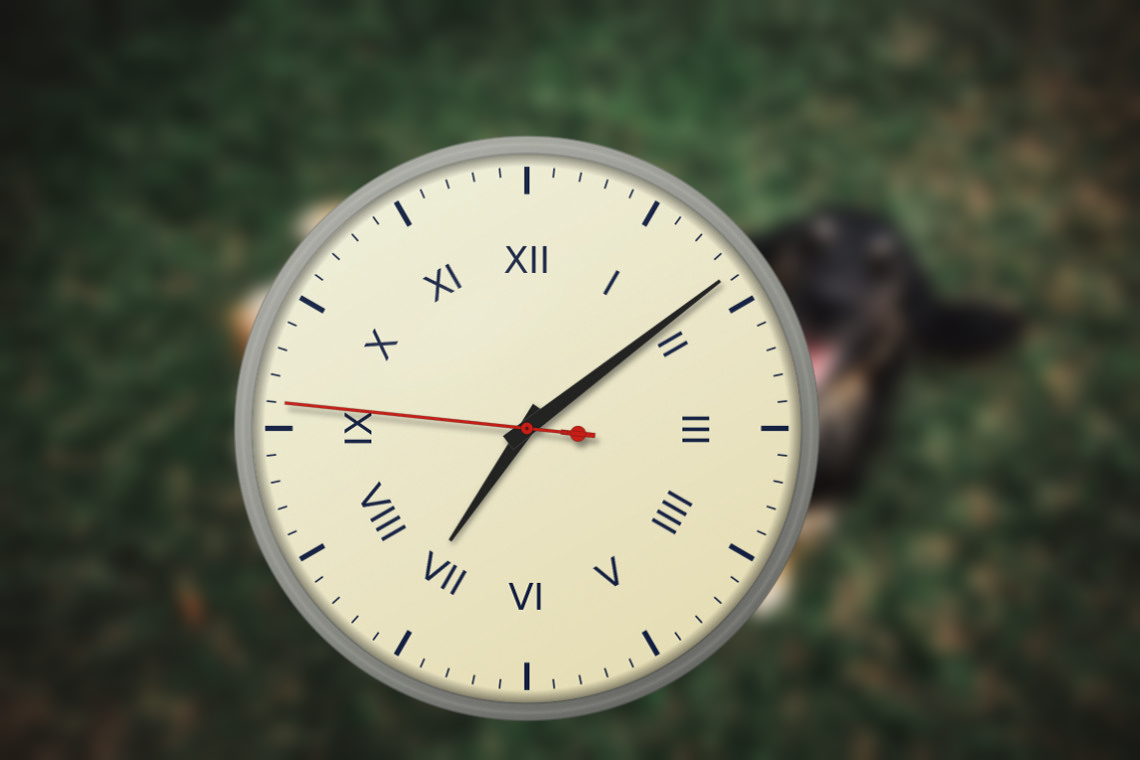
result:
7,08,46
